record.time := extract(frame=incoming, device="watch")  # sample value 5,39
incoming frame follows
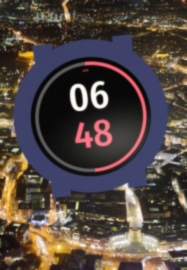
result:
6,48
